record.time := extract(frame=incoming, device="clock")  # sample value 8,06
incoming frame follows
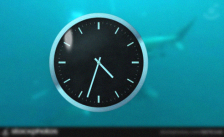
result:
4,33
